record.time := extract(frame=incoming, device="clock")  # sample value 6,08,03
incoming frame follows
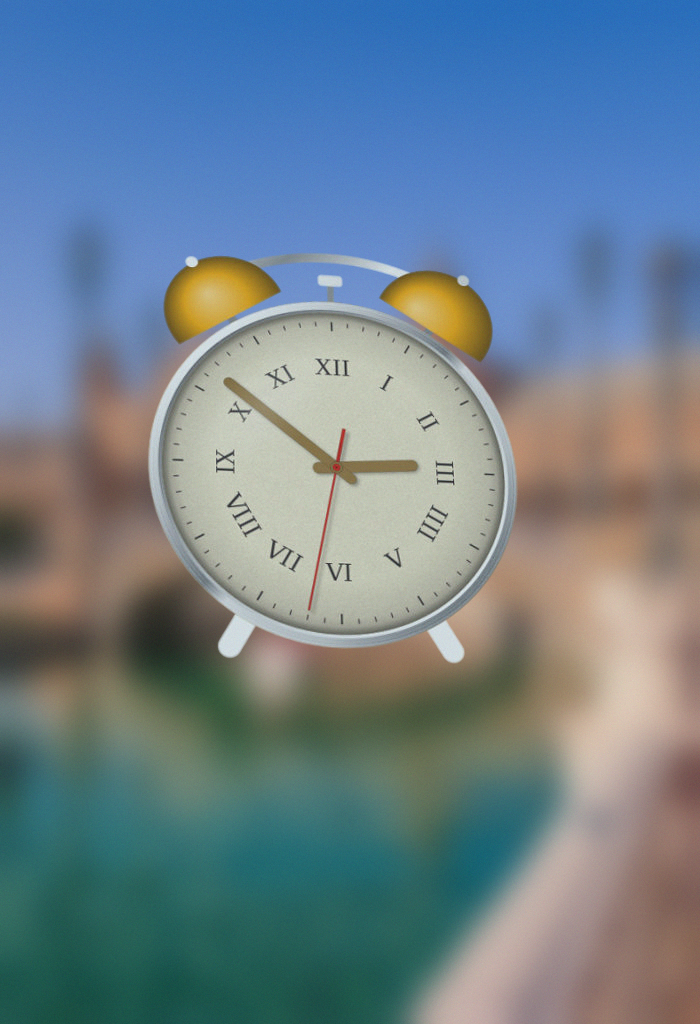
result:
2,51,32
